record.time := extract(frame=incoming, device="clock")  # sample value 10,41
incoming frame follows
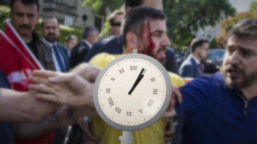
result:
1,04
